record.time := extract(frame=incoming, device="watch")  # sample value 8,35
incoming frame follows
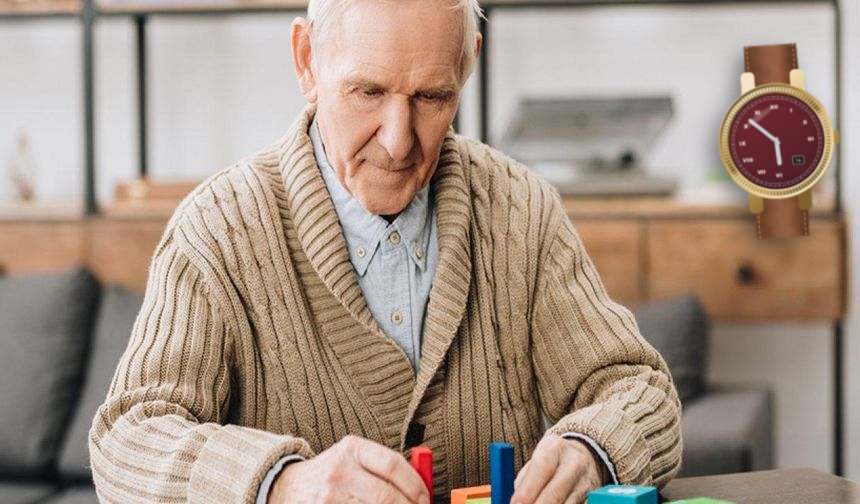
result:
5,52
